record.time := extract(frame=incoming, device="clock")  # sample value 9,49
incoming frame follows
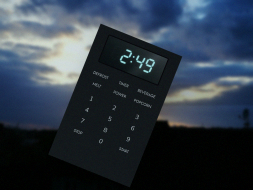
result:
2,49
